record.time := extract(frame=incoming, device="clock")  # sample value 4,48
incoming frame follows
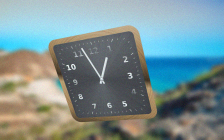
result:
12,57
